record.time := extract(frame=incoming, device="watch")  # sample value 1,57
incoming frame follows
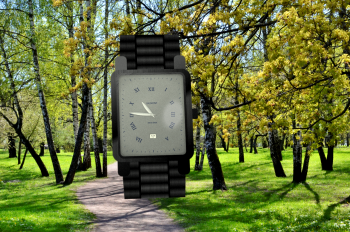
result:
10,46
